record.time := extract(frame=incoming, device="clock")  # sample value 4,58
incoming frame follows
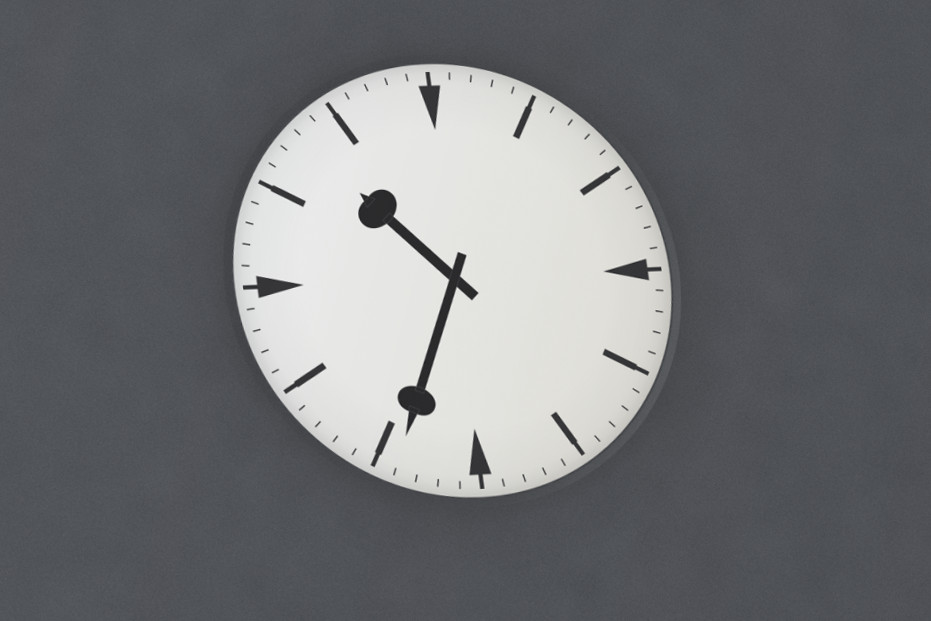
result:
10,34
